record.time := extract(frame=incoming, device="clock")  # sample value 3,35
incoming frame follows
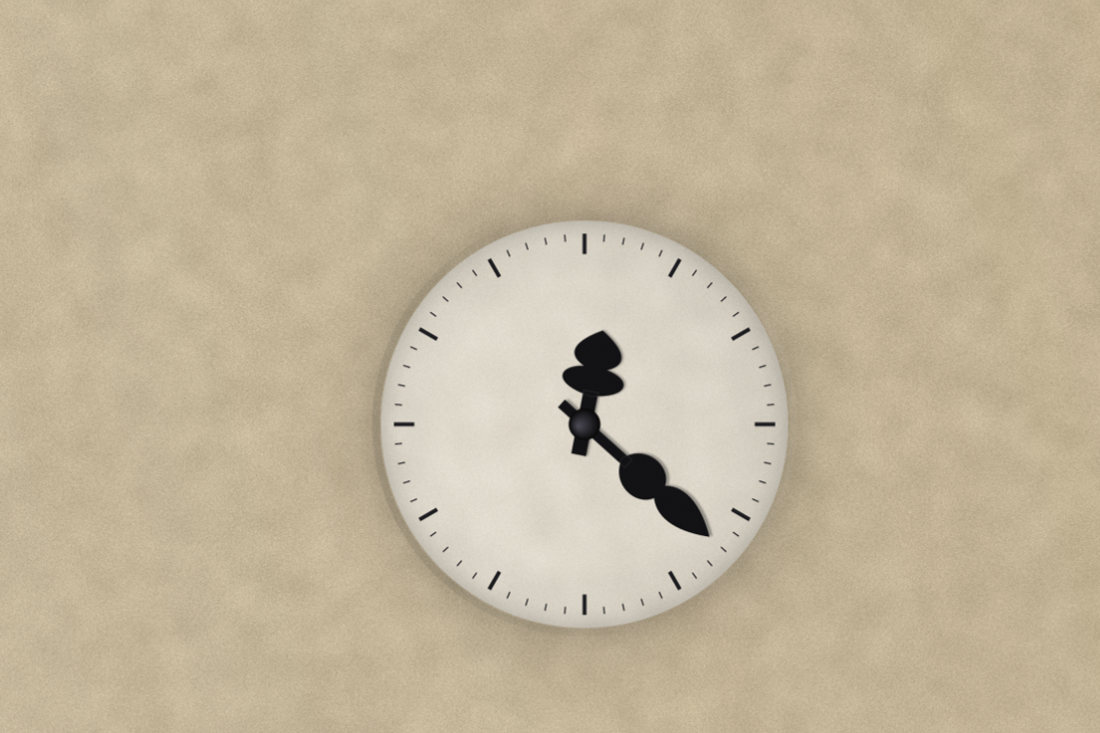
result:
12,22
